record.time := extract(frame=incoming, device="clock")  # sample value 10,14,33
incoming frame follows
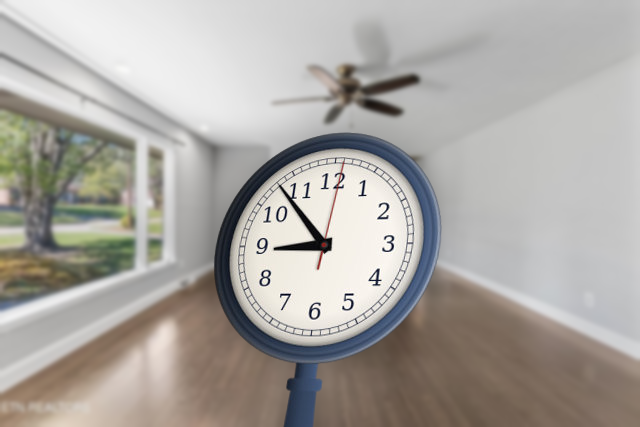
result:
8,53,01
